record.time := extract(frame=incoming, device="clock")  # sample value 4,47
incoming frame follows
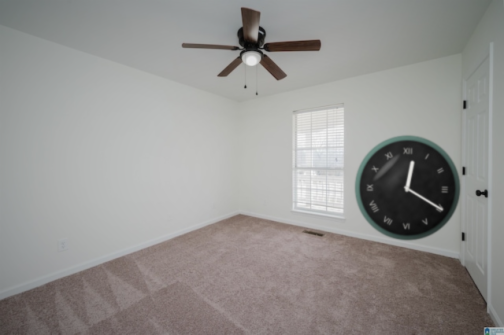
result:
12,20
